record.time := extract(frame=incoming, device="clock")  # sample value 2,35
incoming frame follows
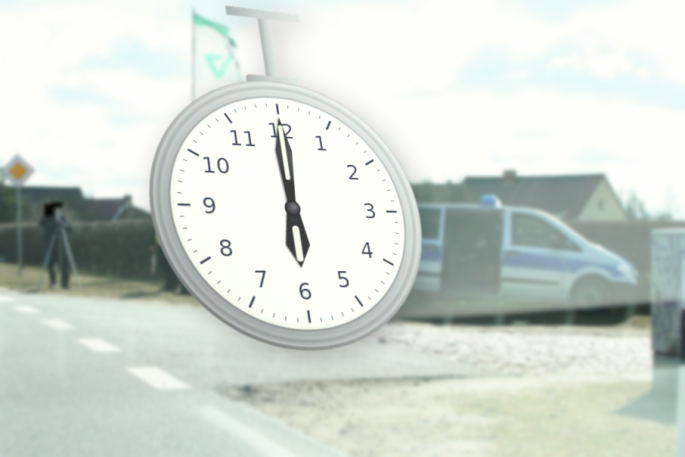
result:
6,00
